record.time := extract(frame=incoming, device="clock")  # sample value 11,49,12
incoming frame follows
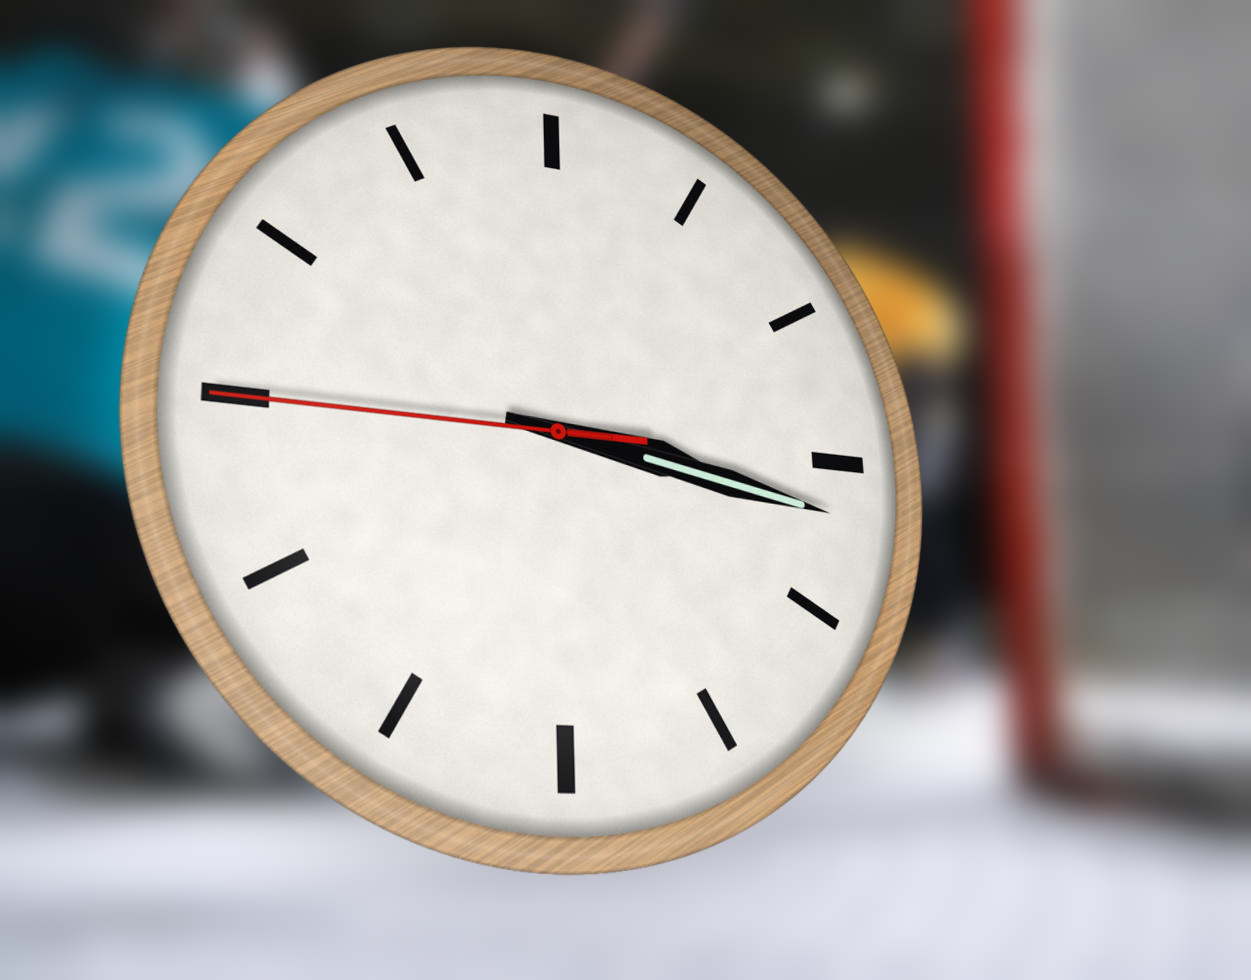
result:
3,16,45
